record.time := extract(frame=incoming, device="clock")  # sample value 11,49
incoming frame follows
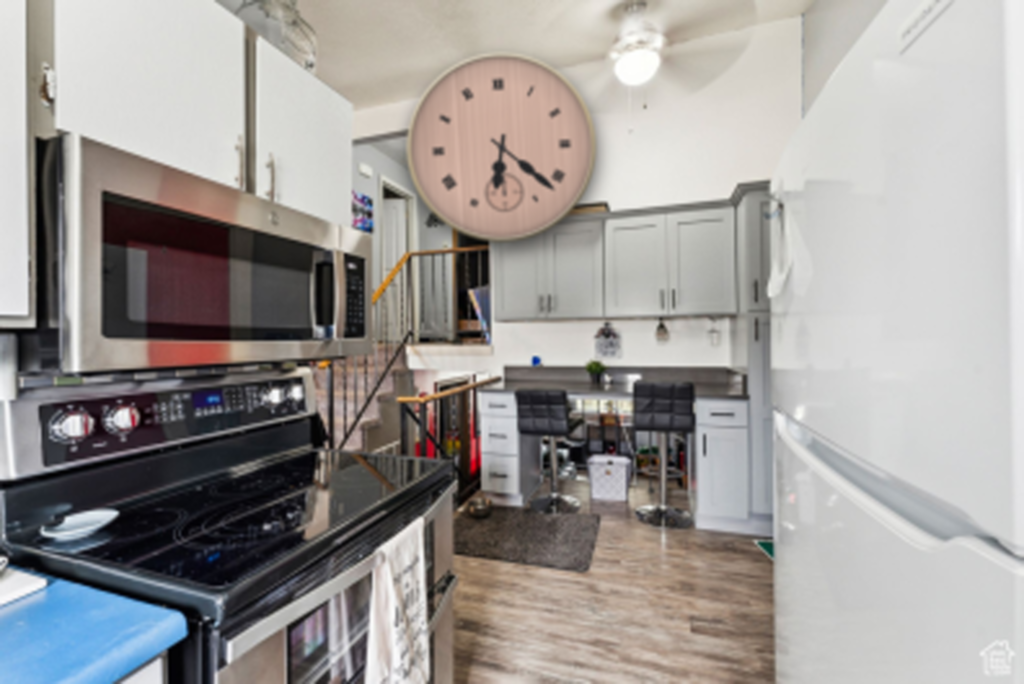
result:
6,22
